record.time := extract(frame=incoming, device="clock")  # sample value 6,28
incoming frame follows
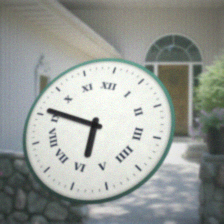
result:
5,46
